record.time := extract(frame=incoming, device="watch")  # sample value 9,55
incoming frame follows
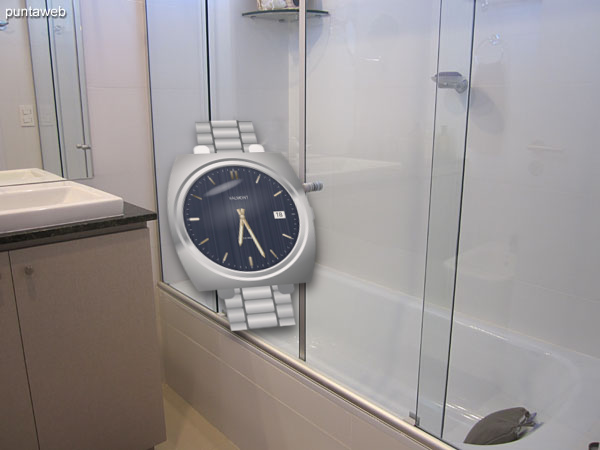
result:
6,27
